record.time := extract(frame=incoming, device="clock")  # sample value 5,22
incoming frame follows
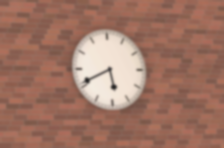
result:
5,41
